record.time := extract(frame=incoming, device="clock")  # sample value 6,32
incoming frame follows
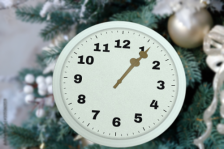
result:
1,06
